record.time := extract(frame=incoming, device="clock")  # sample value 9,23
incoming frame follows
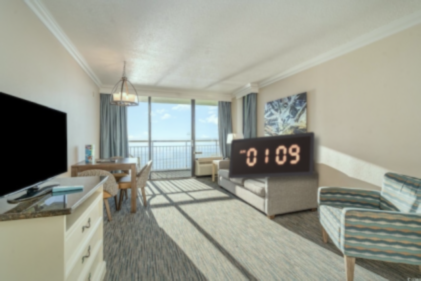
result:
1,09
